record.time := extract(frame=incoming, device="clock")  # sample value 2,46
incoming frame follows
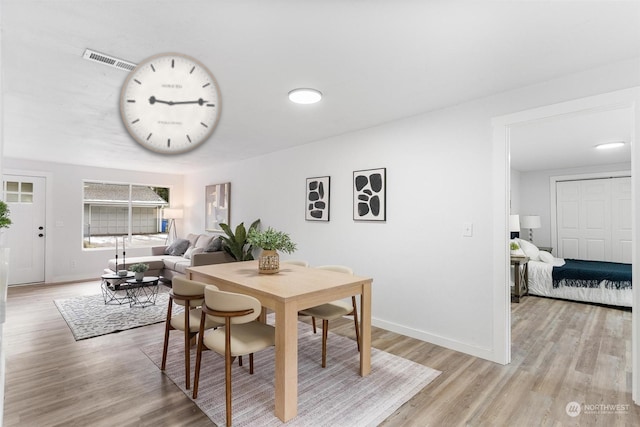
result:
9,14
